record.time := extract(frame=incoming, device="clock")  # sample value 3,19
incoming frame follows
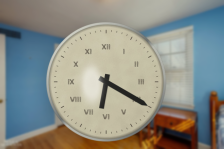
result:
6,20
